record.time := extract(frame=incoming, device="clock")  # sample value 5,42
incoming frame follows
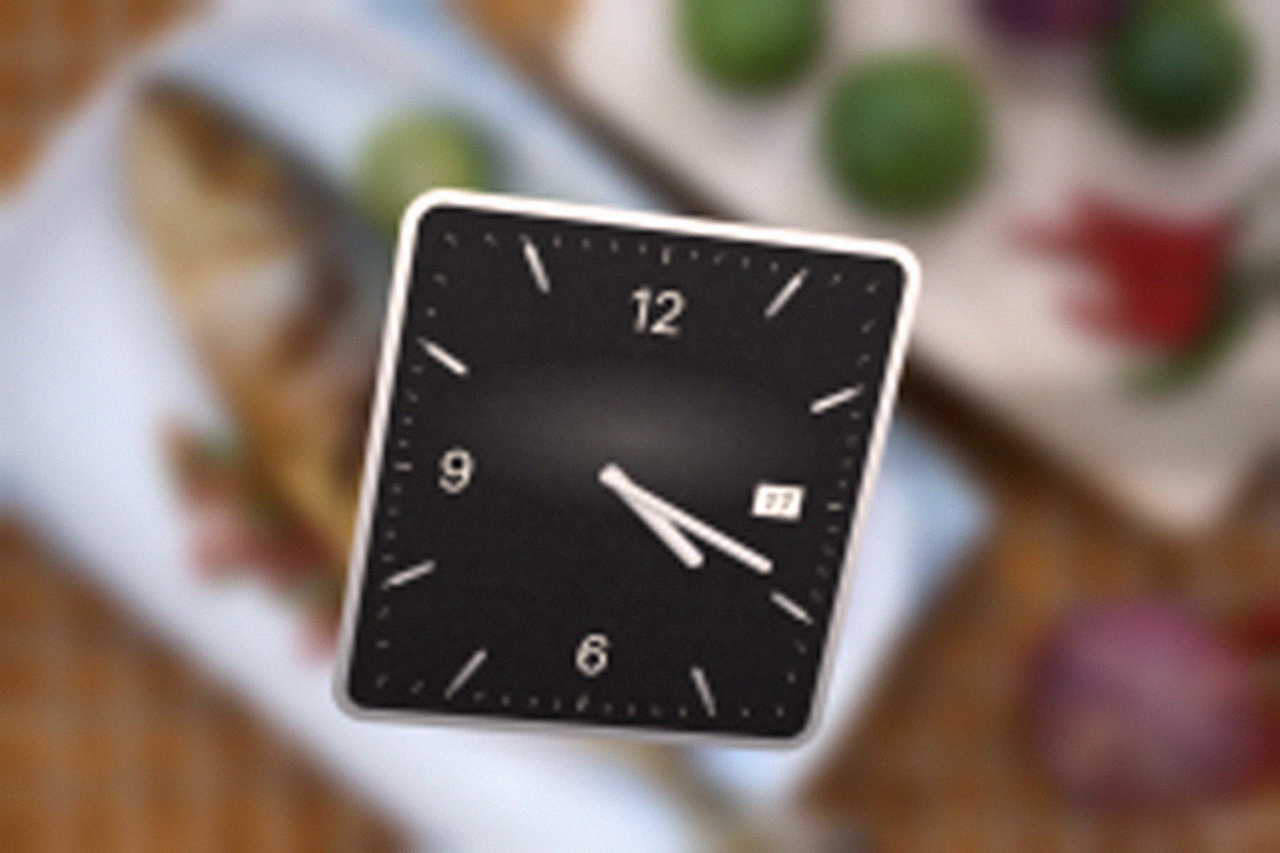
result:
4,19
